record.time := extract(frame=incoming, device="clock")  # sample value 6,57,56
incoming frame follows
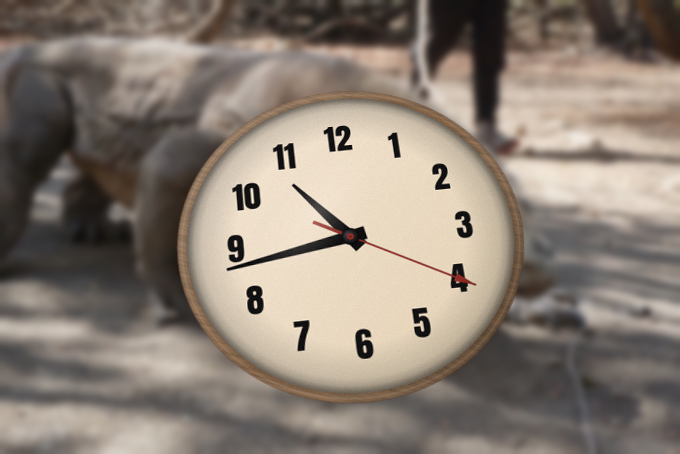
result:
10,43,20
